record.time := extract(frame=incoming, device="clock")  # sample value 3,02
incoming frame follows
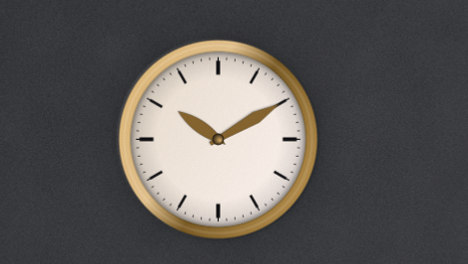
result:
10,10
